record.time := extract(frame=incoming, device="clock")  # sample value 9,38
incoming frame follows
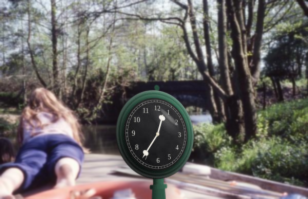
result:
12,36
